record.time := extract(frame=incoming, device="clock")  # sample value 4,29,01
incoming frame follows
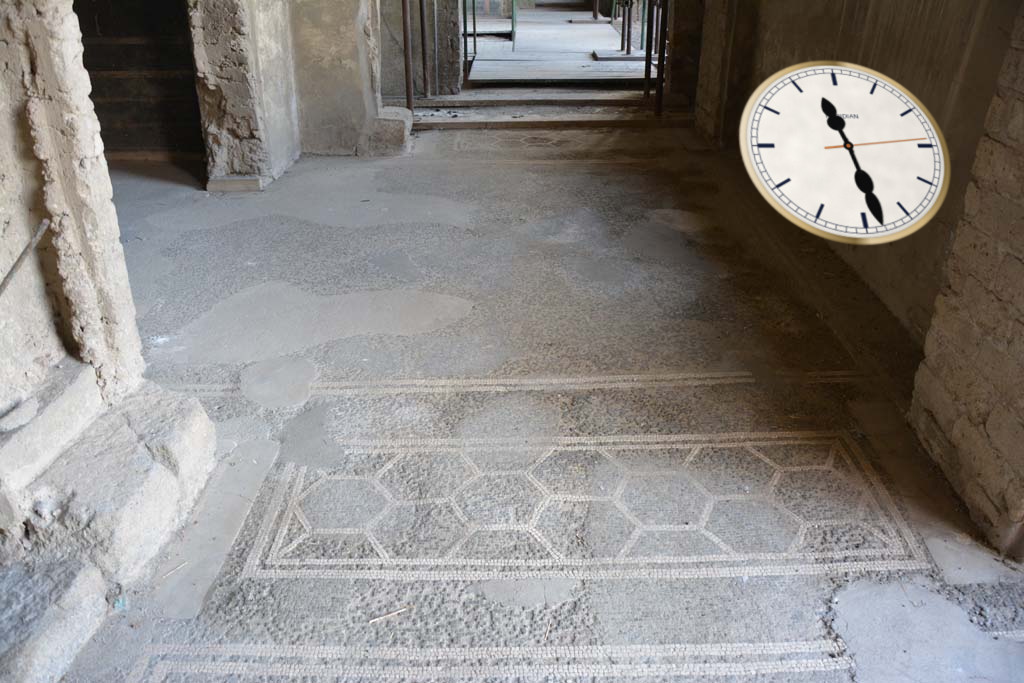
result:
11,28,14
